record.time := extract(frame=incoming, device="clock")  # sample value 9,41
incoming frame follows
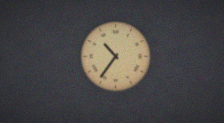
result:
10,36
